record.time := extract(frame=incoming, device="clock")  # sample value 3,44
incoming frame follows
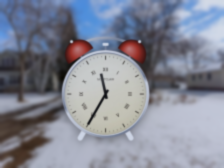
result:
11,35
